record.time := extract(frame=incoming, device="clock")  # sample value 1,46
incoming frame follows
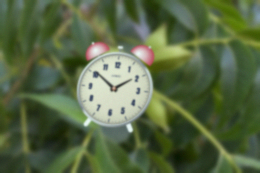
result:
1,51
